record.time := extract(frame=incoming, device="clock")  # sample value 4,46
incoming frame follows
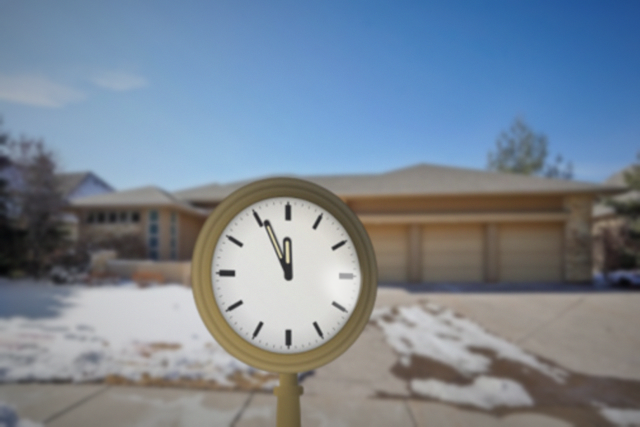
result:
11,56
